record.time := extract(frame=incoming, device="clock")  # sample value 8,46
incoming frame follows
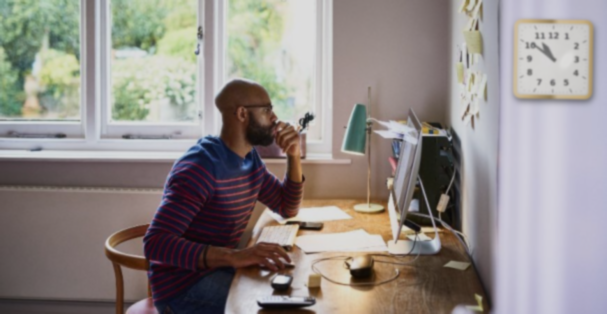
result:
10,51
